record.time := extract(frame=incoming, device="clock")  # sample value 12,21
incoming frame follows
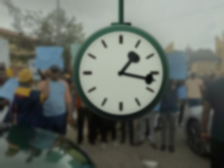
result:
1,17
